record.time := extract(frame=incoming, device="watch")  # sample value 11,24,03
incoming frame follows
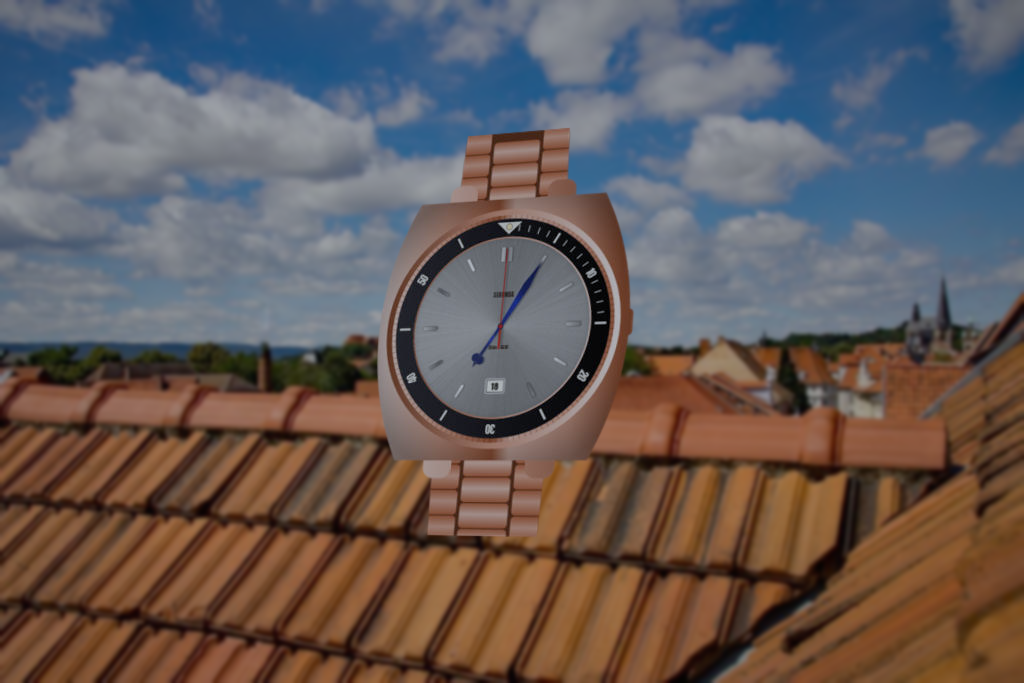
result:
7,05,00
